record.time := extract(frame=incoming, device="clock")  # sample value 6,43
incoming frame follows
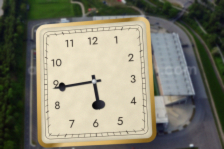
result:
5,44
